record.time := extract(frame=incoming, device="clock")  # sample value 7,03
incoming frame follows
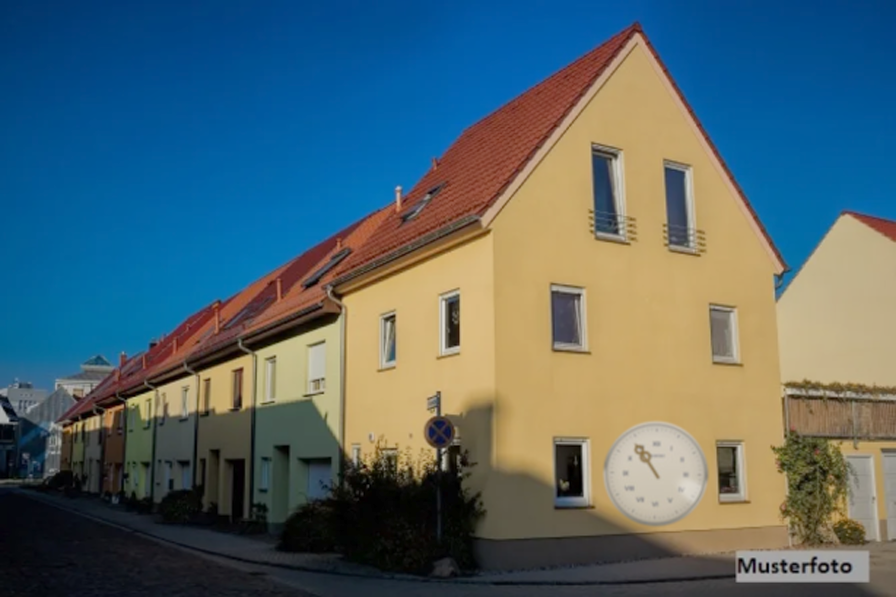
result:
10,54
